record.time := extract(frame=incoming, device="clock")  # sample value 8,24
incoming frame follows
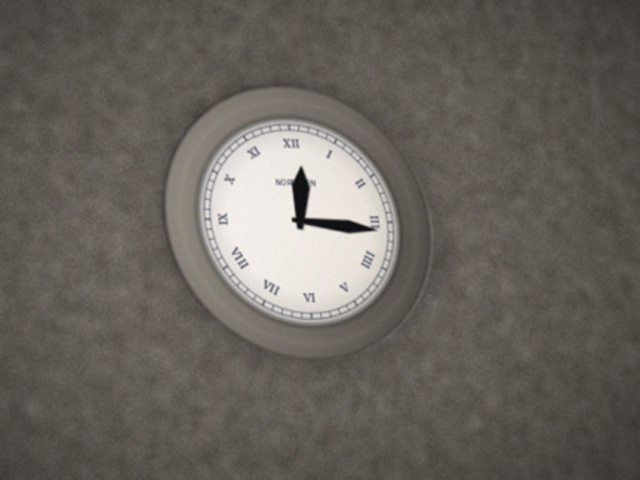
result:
12,16
